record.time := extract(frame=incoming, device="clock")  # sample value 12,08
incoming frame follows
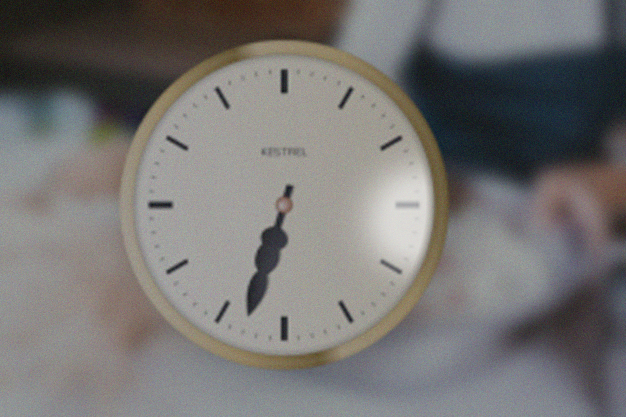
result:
6,33
